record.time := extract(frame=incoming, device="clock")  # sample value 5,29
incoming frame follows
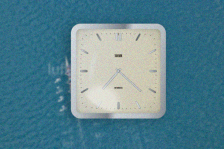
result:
7,22
